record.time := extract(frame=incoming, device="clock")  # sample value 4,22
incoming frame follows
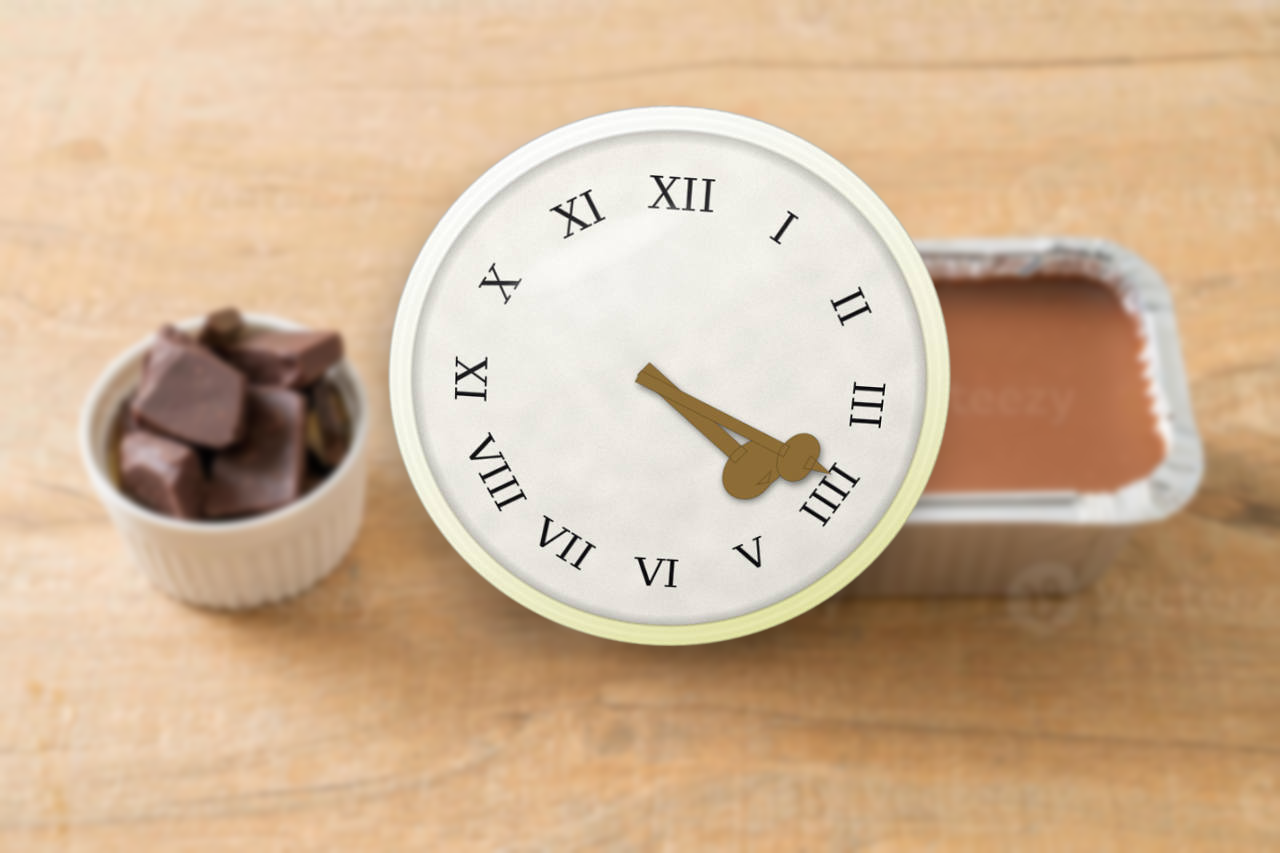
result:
4,19
